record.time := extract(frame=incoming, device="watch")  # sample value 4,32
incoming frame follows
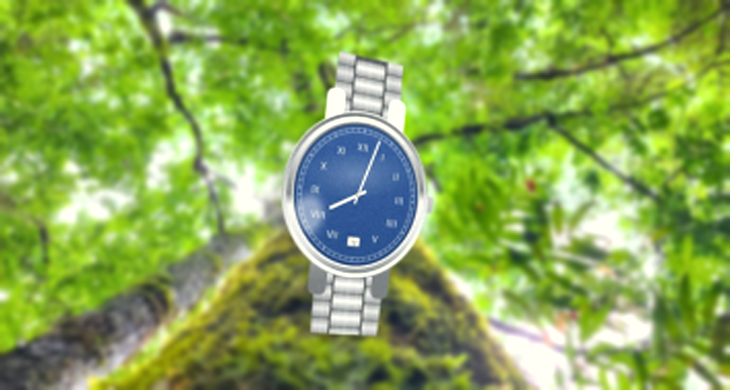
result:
8,03
